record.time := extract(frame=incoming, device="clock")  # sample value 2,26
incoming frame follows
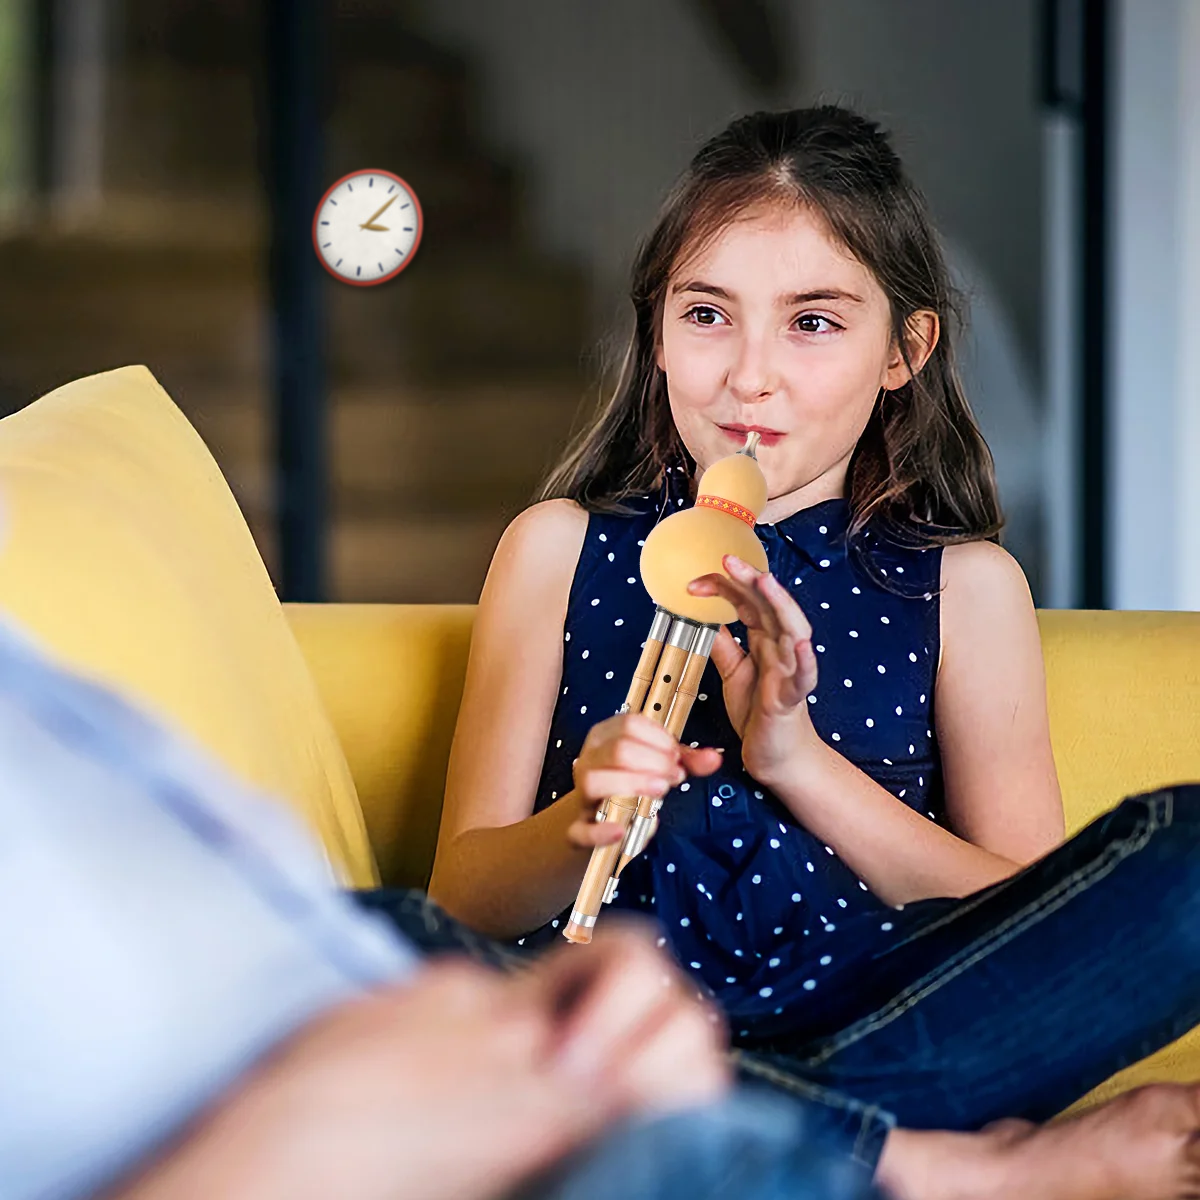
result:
3,07
